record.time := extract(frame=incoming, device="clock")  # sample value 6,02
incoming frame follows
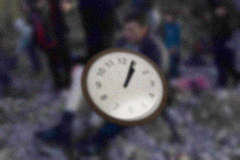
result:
1,04
